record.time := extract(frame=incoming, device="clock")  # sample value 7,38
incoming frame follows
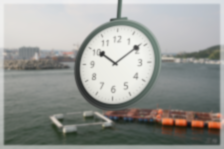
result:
10,09
